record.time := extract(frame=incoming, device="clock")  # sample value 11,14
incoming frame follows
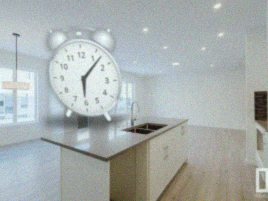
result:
6,07
